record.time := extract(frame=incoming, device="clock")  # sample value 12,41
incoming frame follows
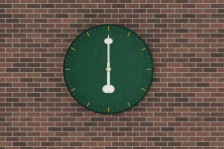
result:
6,00
